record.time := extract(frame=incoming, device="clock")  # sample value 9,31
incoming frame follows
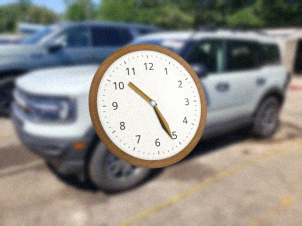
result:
10,26
